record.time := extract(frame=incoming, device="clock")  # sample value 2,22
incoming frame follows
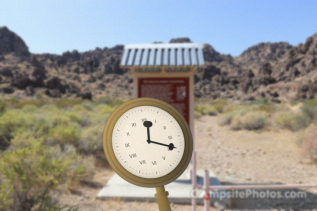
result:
12,19
